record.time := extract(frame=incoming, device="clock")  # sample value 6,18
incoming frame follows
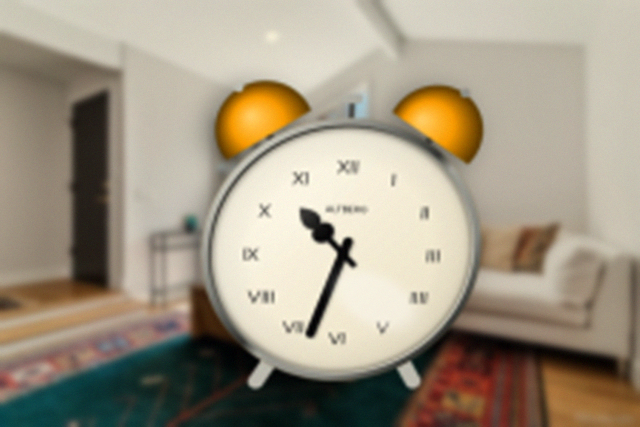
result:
10,33
